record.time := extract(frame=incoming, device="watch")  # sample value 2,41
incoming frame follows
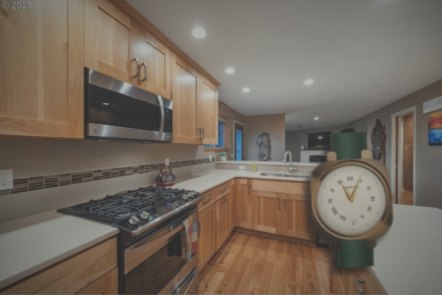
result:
11,04
